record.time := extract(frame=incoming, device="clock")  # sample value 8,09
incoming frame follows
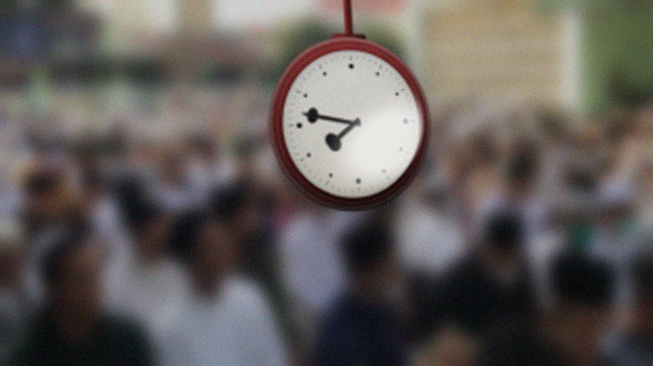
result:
7,47
